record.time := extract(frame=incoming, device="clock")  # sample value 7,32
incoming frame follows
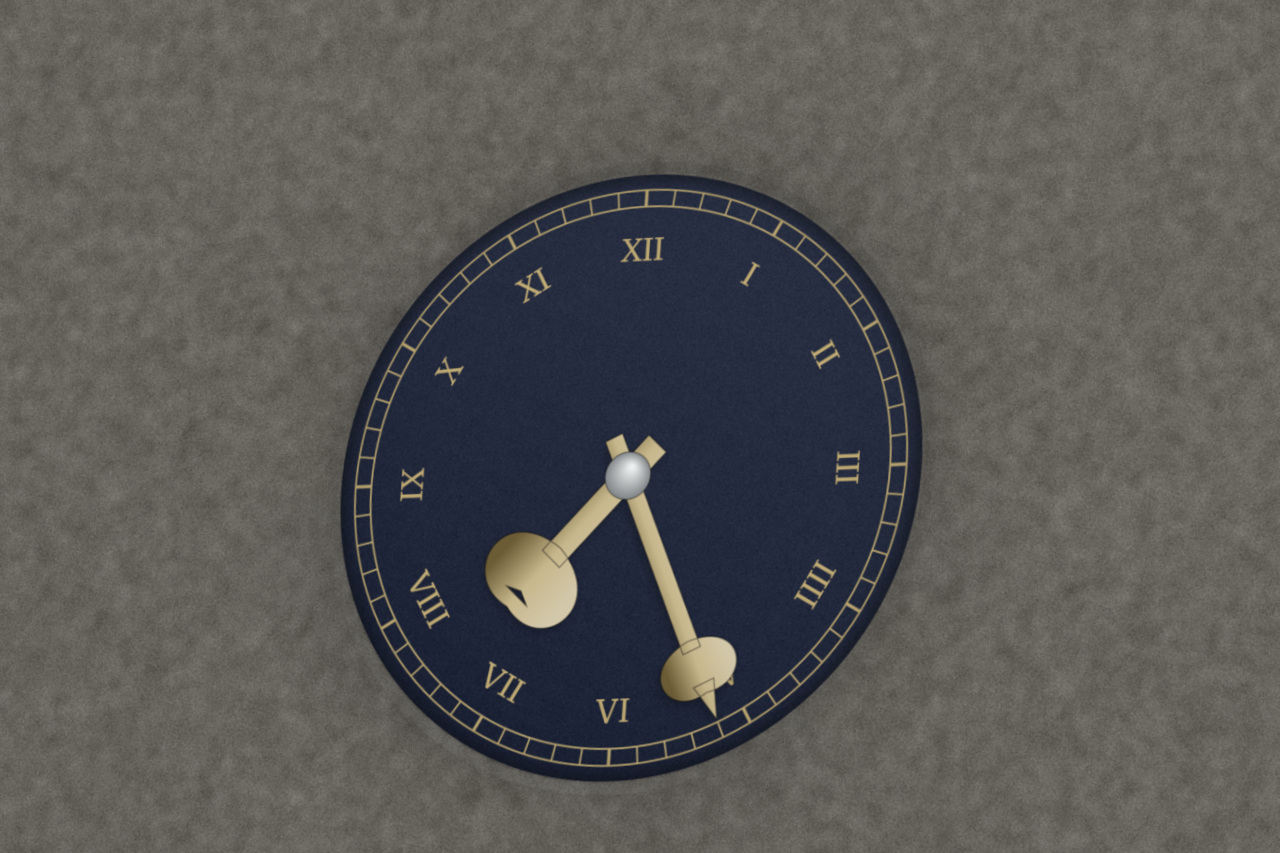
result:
7,26
